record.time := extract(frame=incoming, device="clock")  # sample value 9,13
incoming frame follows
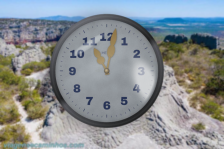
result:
11,02
